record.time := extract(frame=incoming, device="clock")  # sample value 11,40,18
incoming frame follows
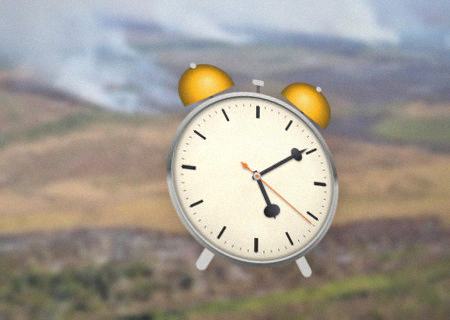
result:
5,09,21
